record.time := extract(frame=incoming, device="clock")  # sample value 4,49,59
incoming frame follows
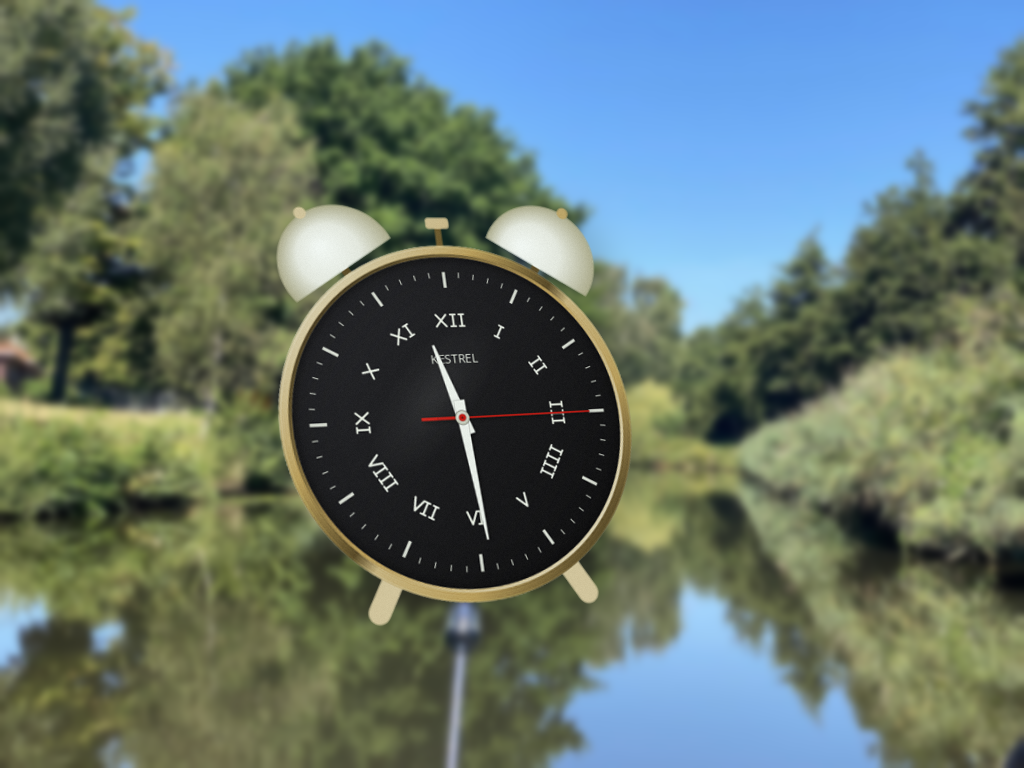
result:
11,29,15
